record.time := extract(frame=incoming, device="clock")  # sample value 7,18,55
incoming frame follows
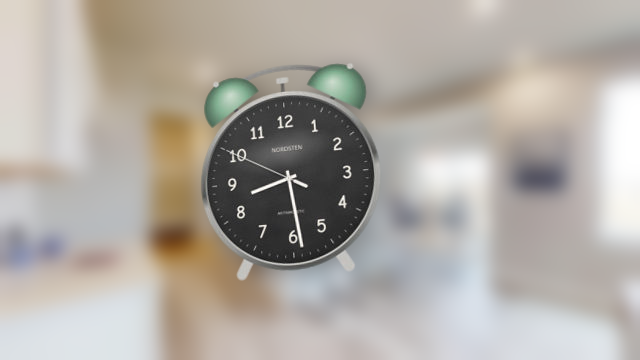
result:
8,28,50
